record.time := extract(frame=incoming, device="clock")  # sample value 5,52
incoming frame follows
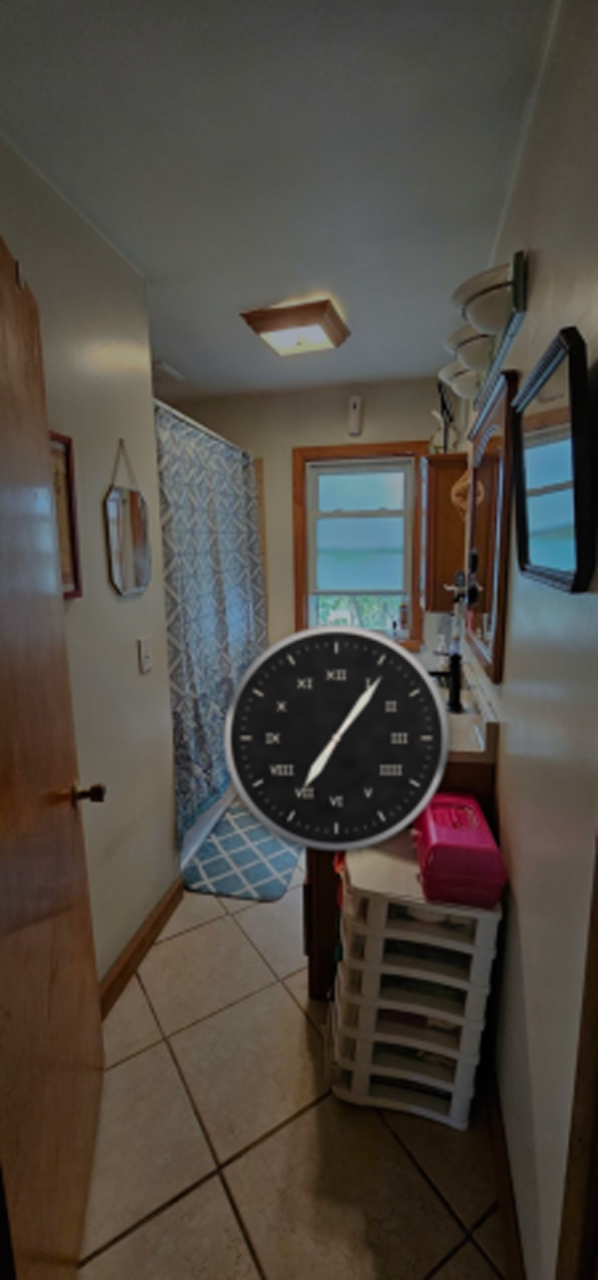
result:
7,06
